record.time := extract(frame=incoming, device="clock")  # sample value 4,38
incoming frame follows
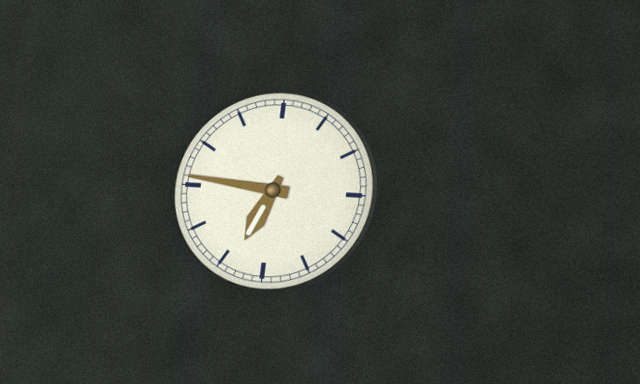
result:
6,46
